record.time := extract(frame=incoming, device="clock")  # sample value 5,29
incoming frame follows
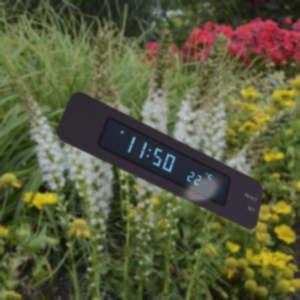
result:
11,50
